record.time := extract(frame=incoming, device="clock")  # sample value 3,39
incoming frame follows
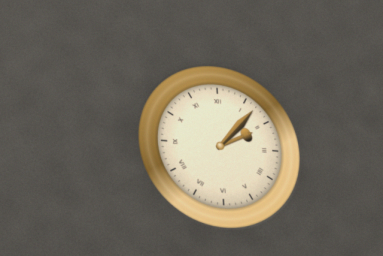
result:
2,07
